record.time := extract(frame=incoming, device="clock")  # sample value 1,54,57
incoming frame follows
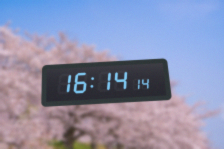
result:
16,14,14
